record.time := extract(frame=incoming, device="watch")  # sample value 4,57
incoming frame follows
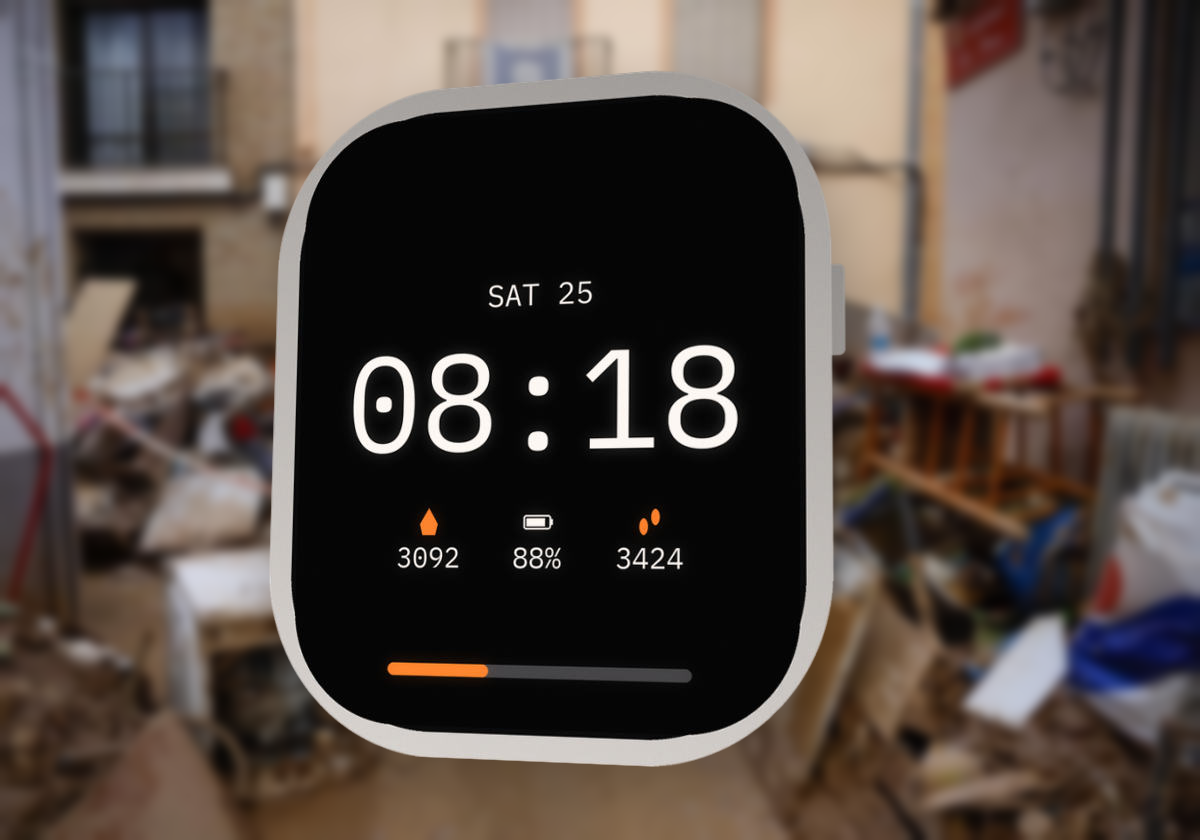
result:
8,18
